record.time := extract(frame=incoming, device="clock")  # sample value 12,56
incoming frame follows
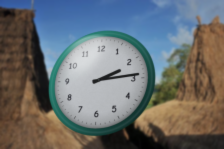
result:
2,14
